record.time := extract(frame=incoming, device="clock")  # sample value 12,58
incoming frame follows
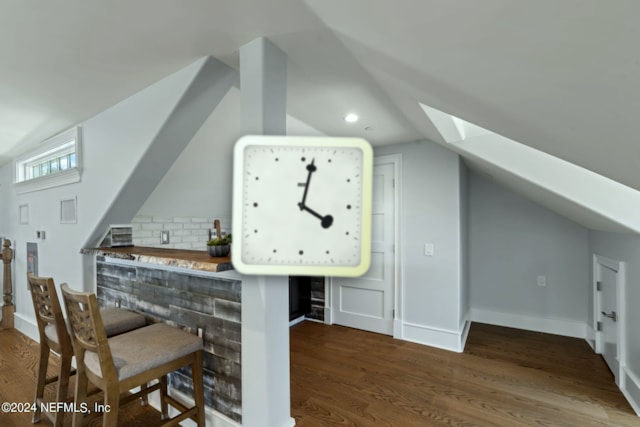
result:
4,02
